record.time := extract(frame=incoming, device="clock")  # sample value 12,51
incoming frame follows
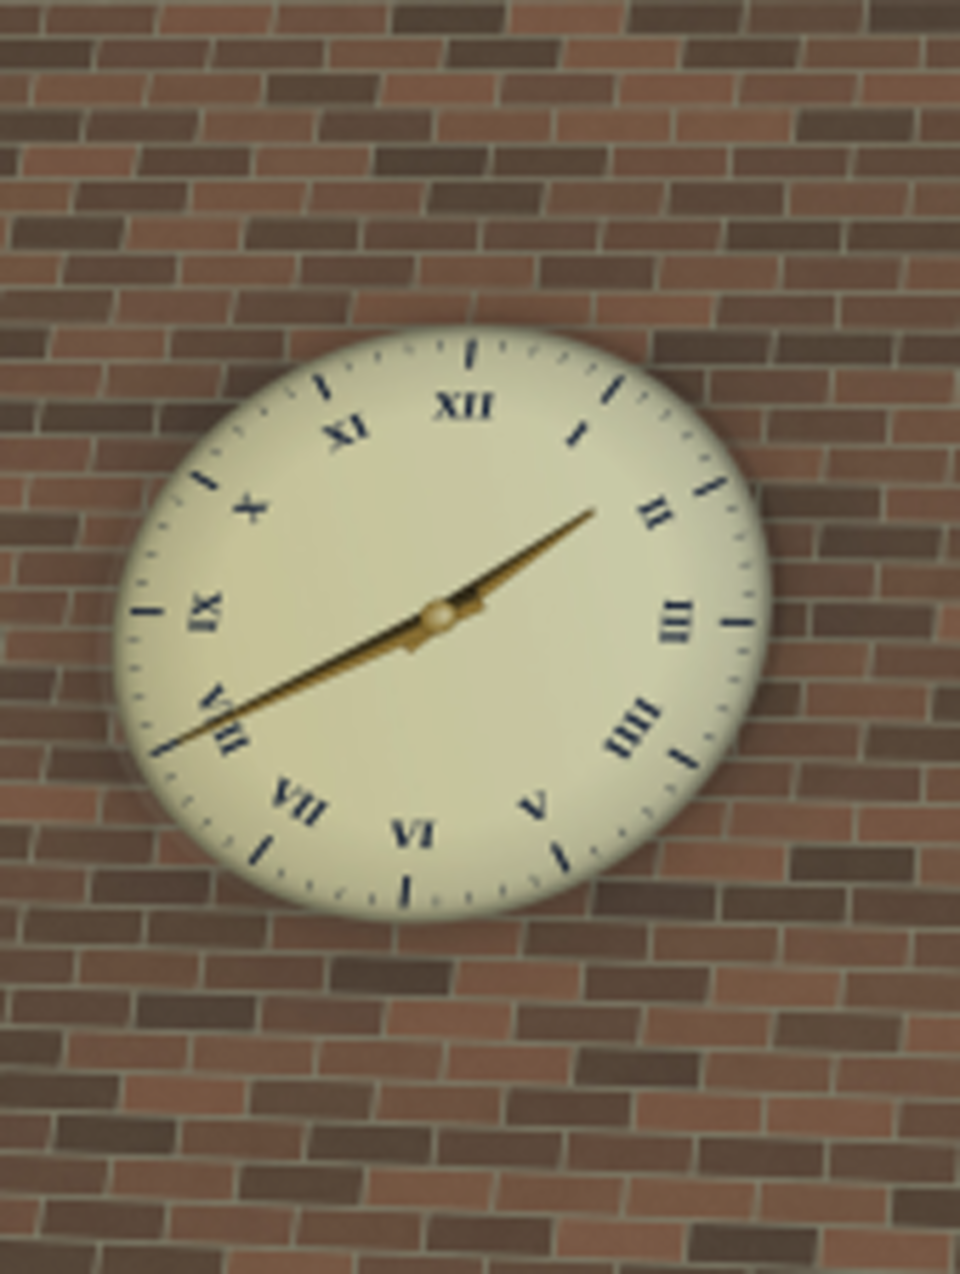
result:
1,40
